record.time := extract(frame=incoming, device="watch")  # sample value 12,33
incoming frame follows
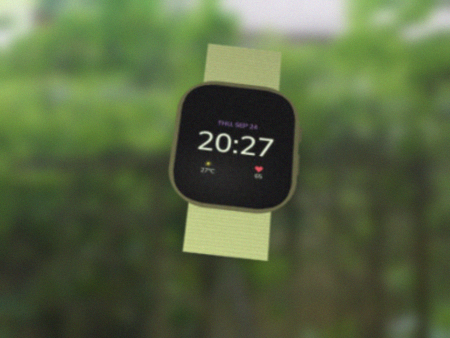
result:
20,27
